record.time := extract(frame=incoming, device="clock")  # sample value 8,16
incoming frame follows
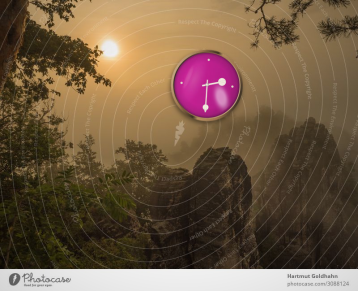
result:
2,30
